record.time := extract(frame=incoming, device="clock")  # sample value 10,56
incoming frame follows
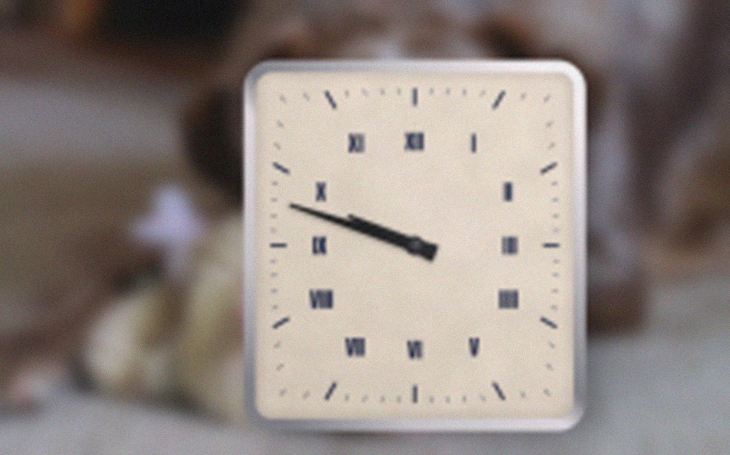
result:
9,48
